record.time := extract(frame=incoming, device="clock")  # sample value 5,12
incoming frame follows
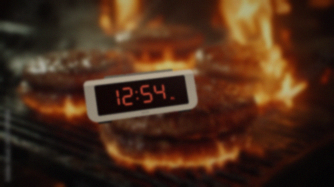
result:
12,54
